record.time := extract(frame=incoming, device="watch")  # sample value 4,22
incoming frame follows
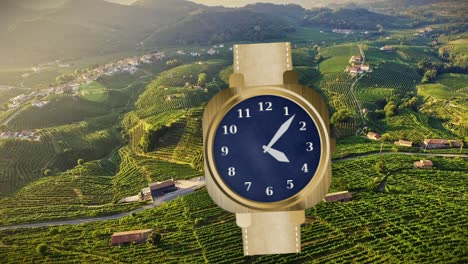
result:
4,07
